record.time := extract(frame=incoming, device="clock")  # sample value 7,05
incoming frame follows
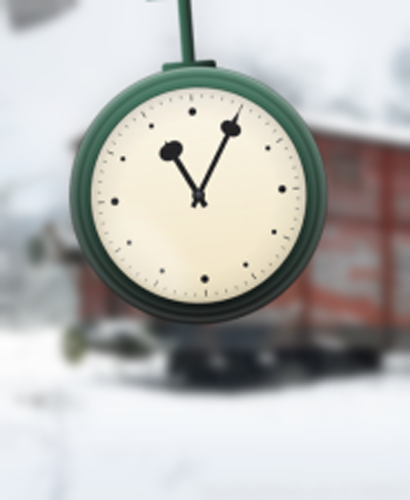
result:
11,05
